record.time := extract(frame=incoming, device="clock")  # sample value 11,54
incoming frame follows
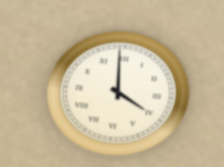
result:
3,59
